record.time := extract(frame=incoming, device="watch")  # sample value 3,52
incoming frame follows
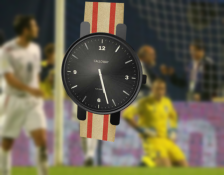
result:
5,27
